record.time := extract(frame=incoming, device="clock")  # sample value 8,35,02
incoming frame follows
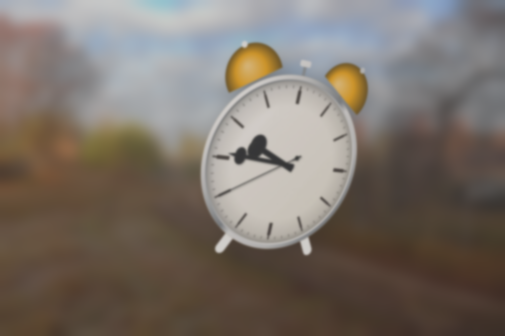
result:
9,45,40
